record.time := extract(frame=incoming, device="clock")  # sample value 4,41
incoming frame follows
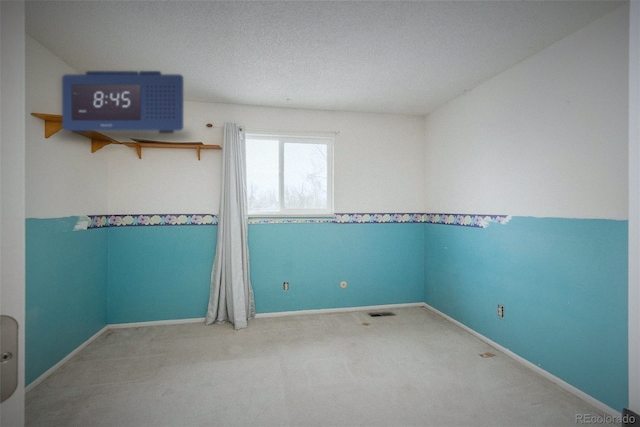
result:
8,45
